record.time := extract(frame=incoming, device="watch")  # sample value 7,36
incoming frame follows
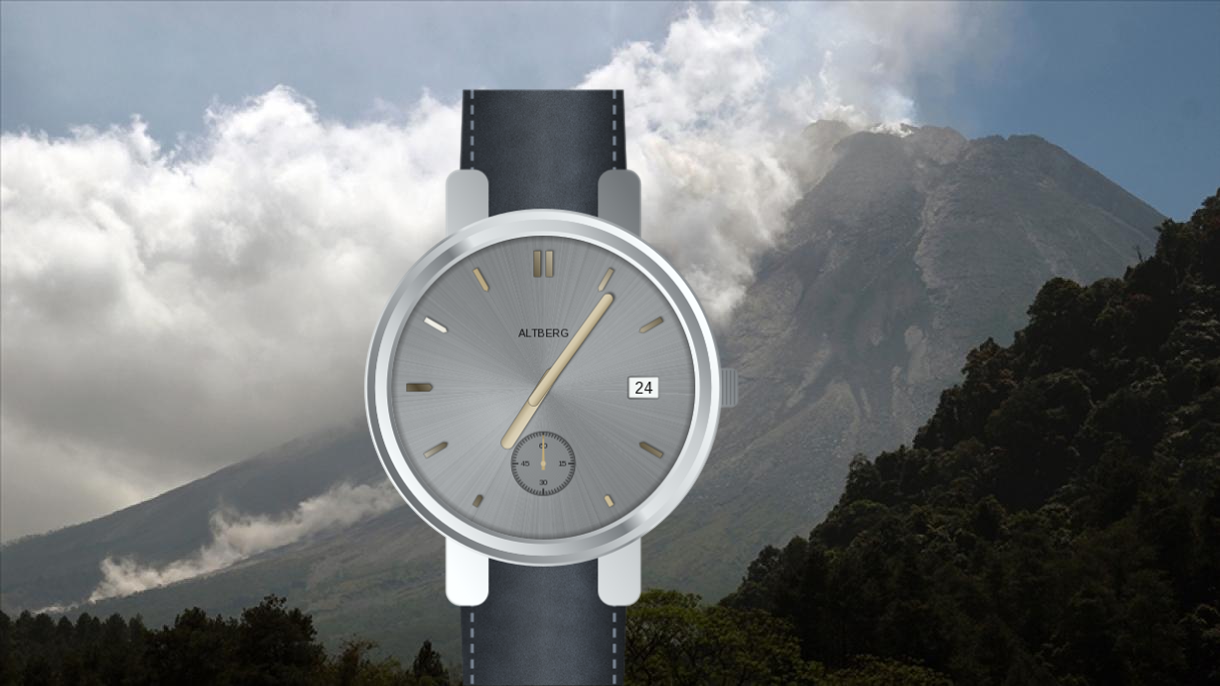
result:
7,06
